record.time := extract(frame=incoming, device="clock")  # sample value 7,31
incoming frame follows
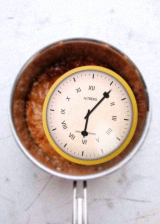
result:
6,06
